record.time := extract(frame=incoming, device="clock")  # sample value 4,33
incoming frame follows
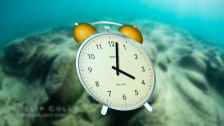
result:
4,02
